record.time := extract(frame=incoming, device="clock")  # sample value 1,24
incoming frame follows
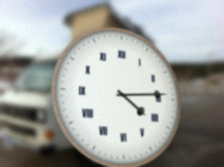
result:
4,14
